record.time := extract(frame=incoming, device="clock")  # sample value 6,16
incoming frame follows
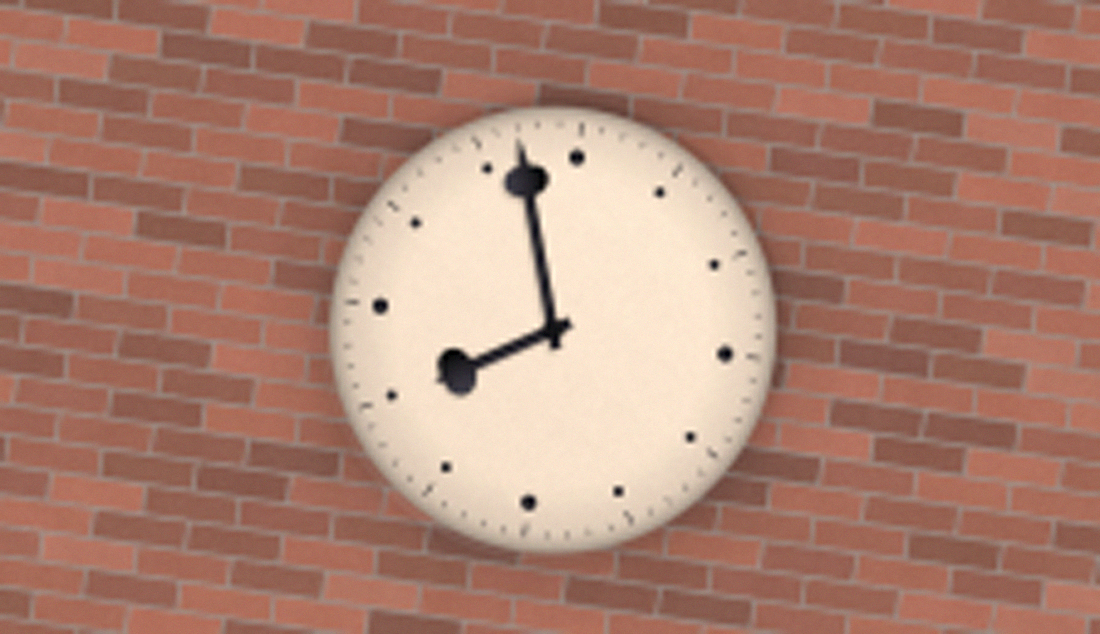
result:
7,57
